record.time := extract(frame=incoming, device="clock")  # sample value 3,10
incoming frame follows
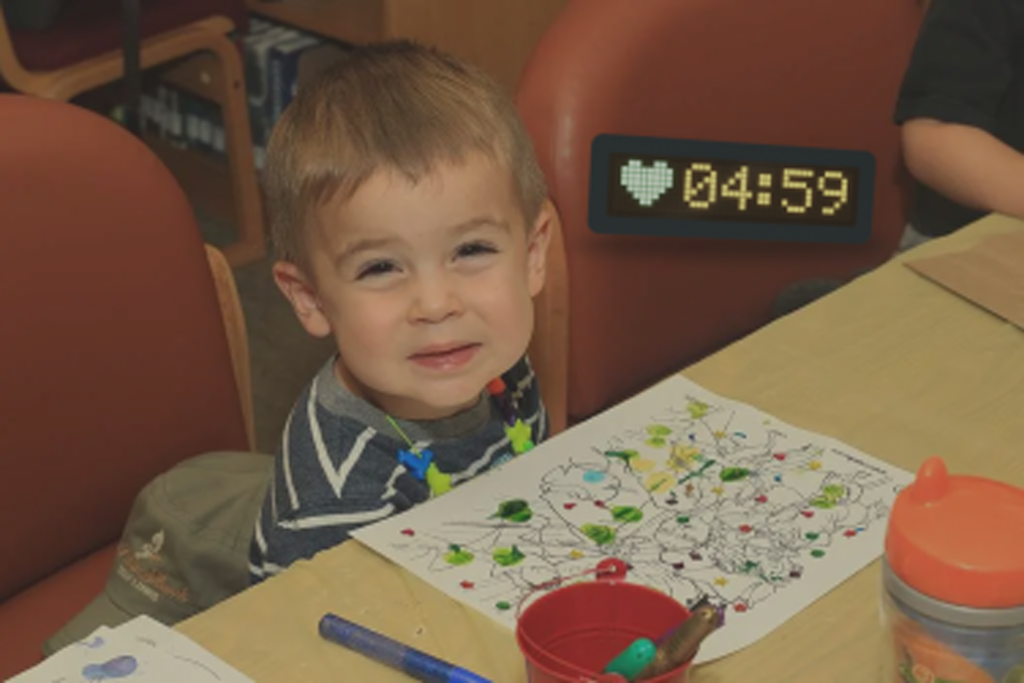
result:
4,59
